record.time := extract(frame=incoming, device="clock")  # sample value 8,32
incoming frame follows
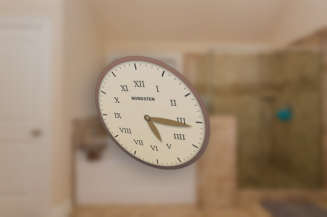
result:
5,16
